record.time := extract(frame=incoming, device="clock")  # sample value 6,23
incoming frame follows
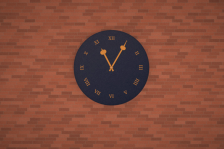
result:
11,05
